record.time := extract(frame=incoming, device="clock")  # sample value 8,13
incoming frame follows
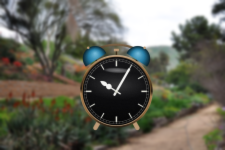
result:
10,05
